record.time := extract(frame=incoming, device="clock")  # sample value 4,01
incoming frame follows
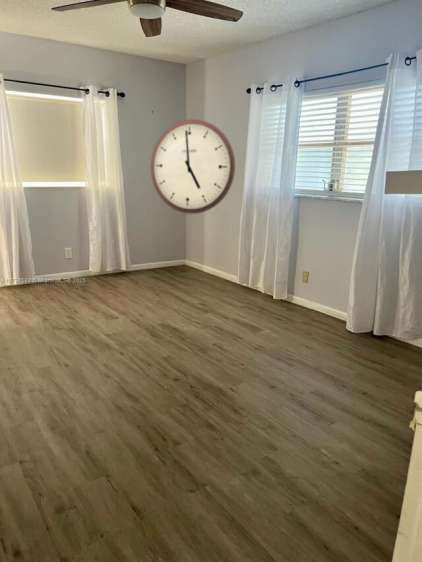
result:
4,59
